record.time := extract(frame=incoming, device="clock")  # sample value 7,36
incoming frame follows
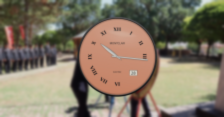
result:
10,16
